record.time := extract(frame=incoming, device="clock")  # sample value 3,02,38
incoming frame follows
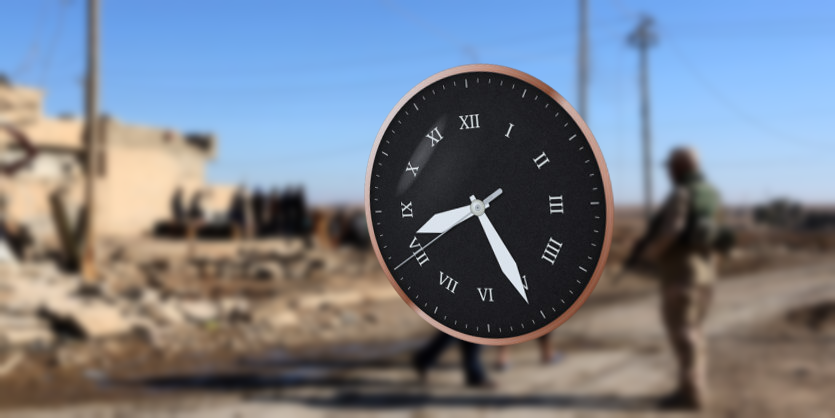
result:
8,25,40
